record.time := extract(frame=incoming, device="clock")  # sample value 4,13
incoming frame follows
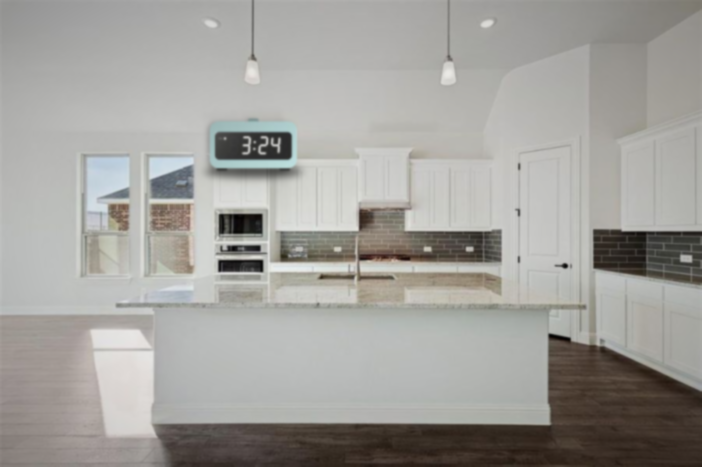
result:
3,24
